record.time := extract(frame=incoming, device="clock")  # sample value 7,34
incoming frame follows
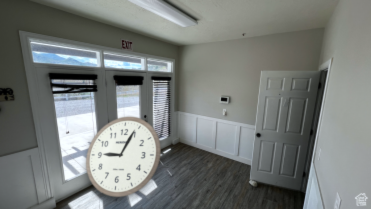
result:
9,04
